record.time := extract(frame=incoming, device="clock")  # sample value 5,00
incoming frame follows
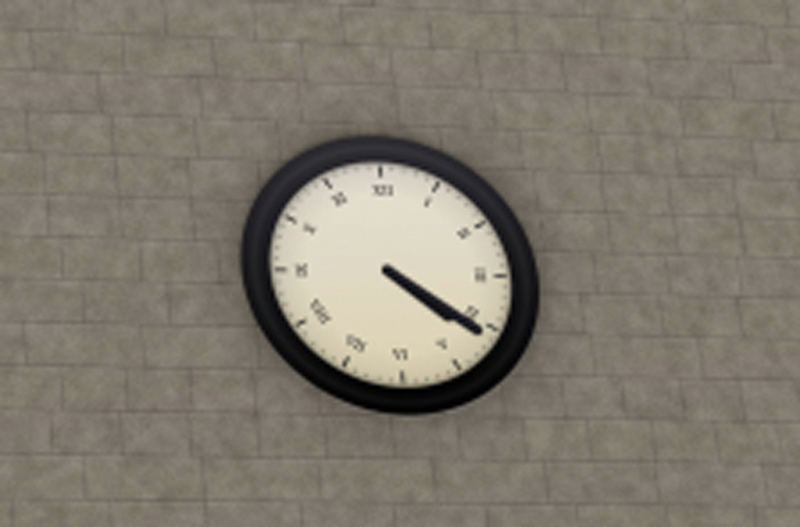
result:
4,21
